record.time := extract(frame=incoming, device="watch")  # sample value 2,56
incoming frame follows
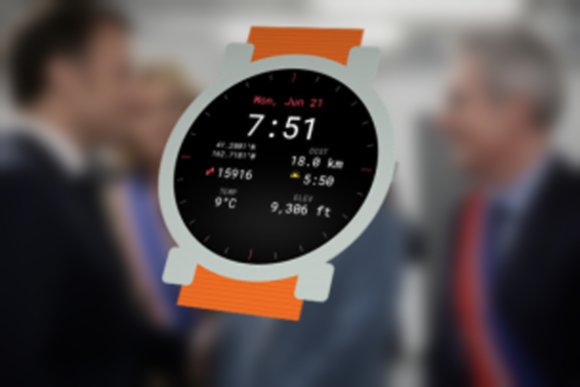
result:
7,51
